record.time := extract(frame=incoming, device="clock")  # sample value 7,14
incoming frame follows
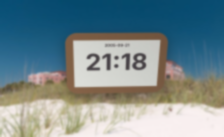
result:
21,18
